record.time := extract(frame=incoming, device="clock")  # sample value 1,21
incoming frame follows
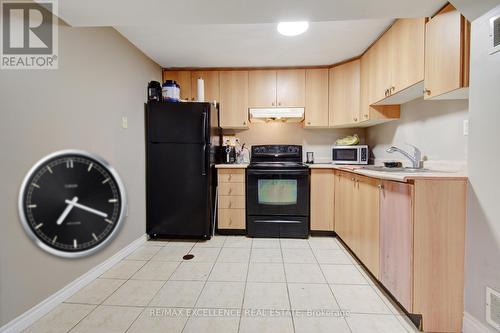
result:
7,19
